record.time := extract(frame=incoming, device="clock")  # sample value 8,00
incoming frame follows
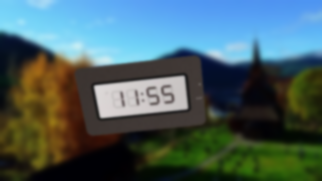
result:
11,55
